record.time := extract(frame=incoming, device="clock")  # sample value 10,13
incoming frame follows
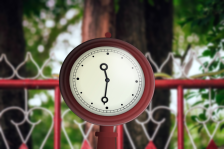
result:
11,31
